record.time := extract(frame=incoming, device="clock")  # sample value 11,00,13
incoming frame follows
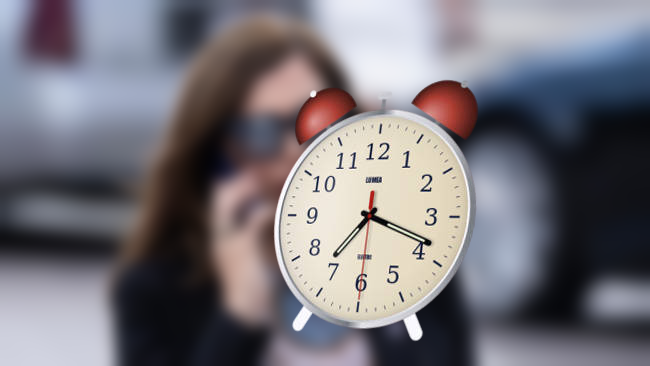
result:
7,18,30
